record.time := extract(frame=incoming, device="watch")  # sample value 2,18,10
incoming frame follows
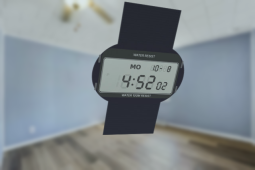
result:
4,52,02
